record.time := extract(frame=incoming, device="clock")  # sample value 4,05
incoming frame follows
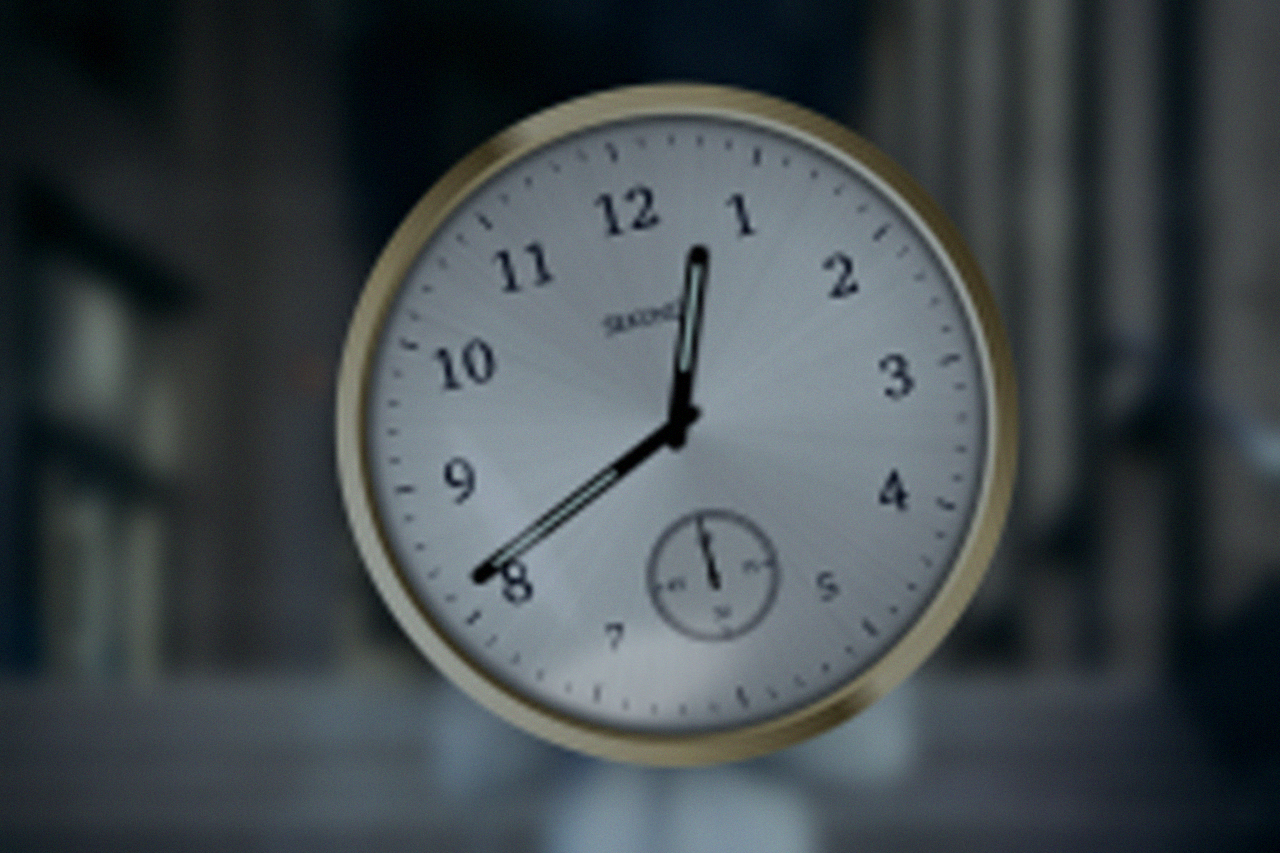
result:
12,41
